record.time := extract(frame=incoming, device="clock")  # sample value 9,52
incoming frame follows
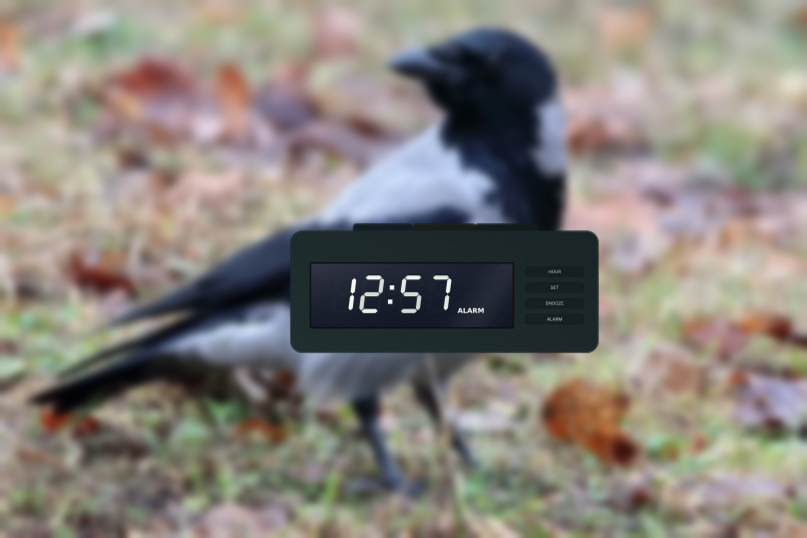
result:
12,57
